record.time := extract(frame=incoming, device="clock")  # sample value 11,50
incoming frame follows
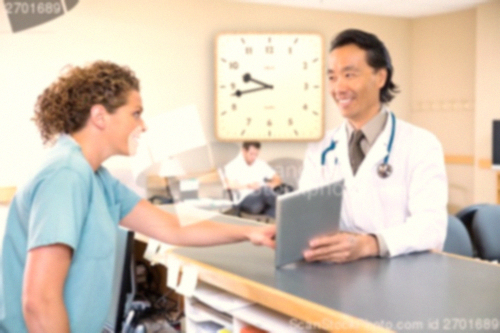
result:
9,43
